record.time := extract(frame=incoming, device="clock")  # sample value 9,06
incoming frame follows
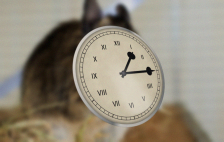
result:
1,15
